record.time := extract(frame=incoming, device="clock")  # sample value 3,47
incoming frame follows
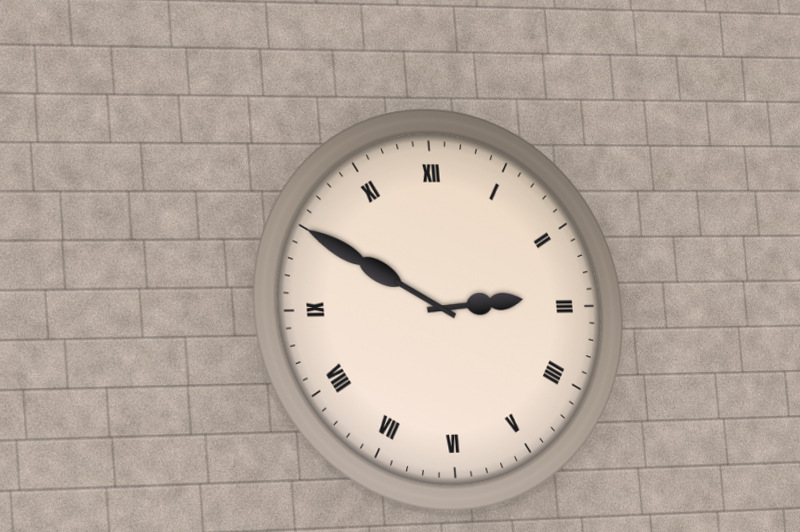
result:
2,50
